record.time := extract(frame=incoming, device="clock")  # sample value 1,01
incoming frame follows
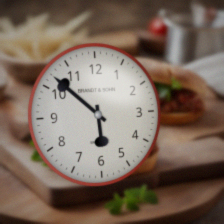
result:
5,52
